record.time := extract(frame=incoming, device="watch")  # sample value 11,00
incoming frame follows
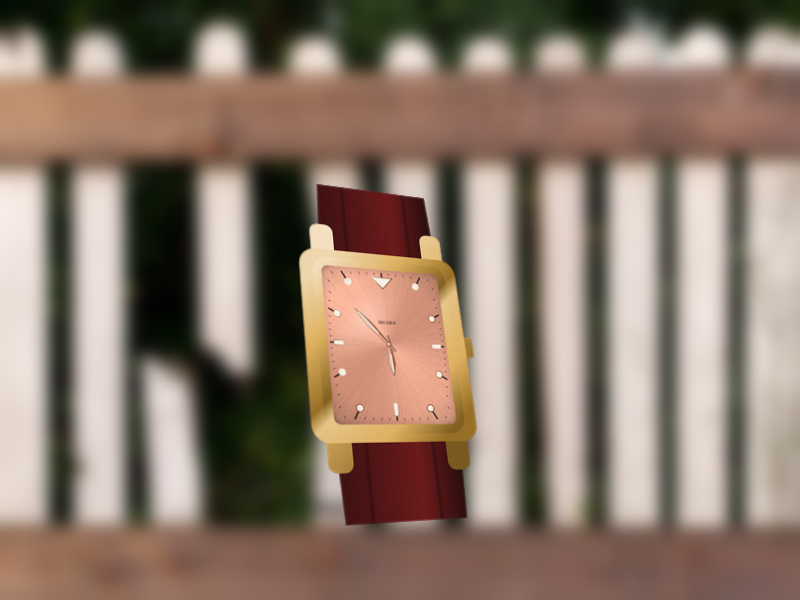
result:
5,53
